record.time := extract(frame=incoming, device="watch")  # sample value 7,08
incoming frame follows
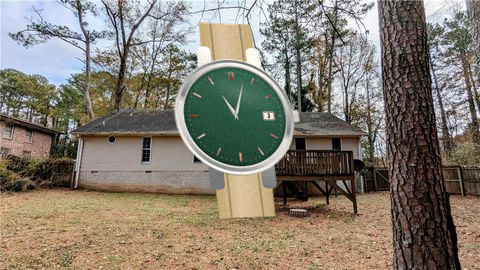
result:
11,03
